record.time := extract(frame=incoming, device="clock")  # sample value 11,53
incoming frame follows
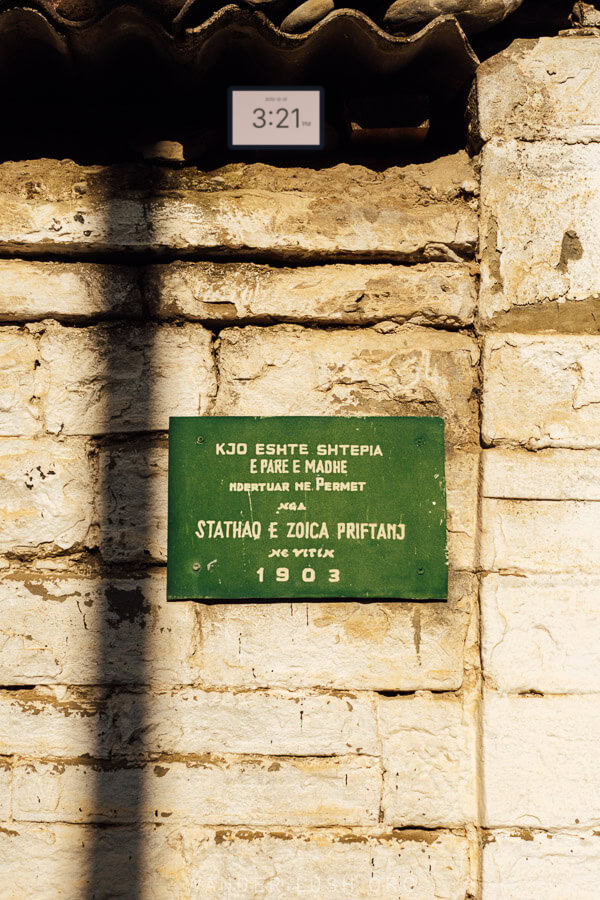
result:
3,21
